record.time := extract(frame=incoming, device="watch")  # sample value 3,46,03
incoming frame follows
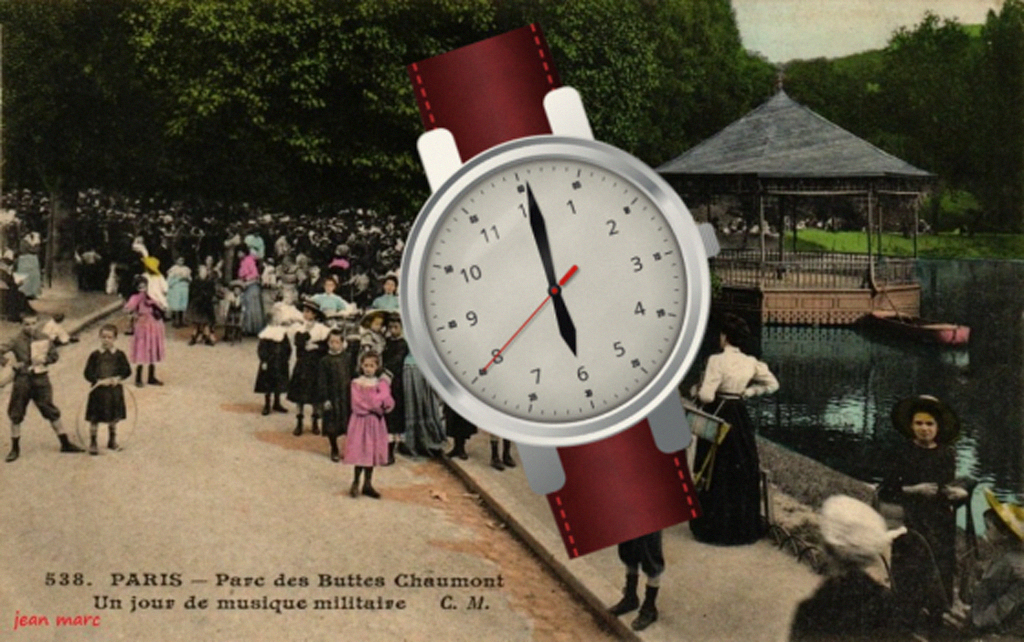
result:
6,00,40
